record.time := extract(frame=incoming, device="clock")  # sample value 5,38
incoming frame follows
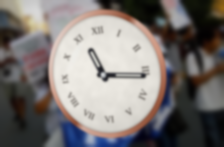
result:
11,16
